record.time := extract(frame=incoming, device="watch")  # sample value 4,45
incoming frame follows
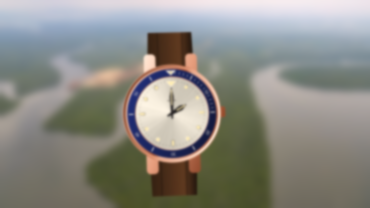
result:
2,00
